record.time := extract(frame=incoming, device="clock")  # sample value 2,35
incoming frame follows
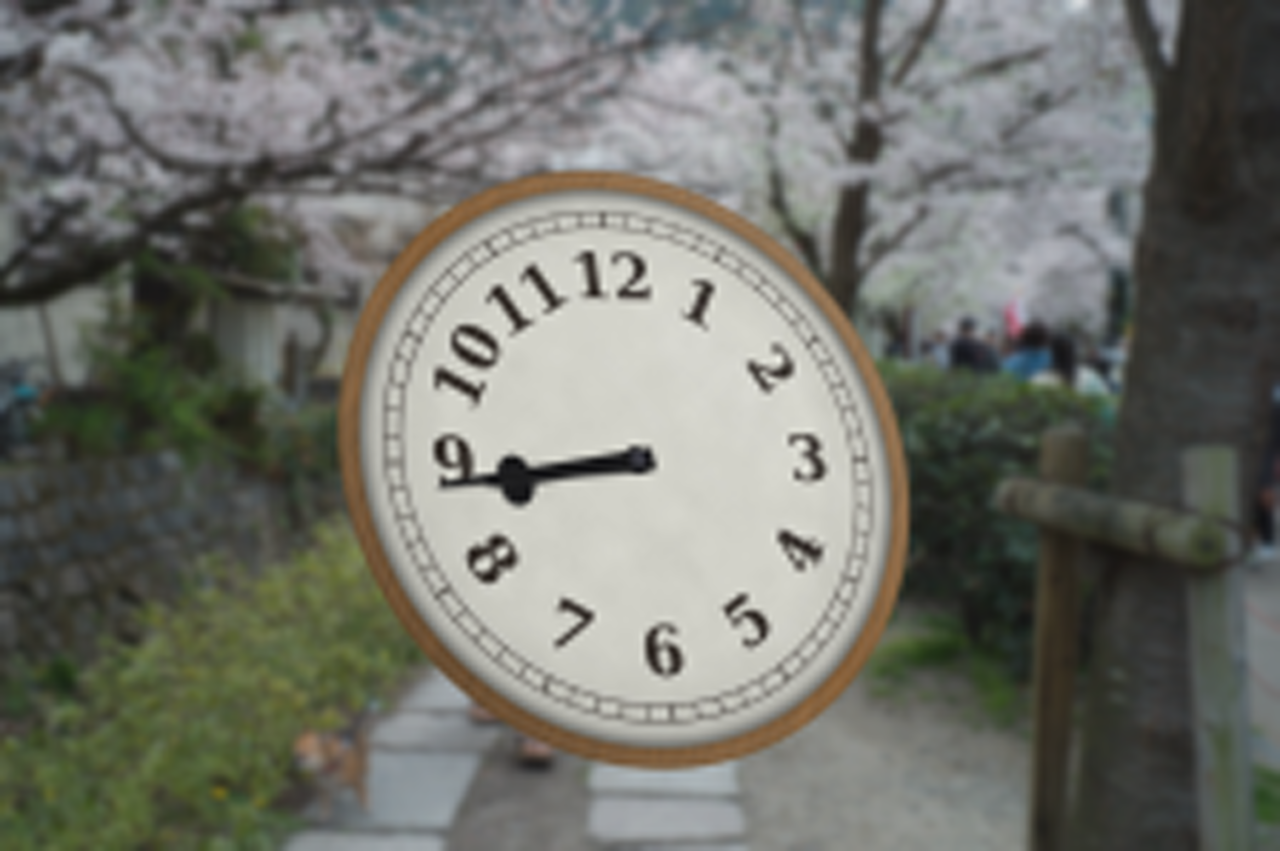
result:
8,44
